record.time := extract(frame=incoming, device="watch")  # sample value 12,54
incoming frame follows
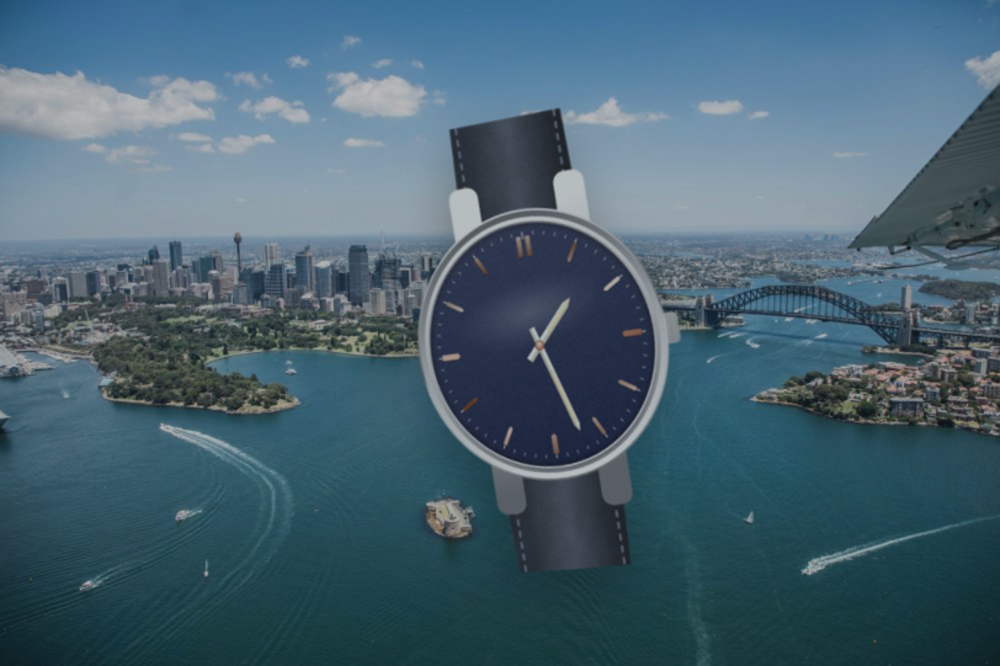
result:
1,27
